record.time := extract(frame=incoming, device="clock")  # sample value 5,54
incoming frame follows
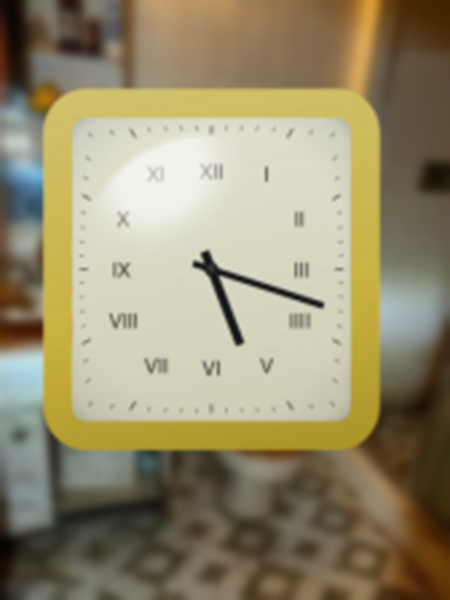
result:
5,18
